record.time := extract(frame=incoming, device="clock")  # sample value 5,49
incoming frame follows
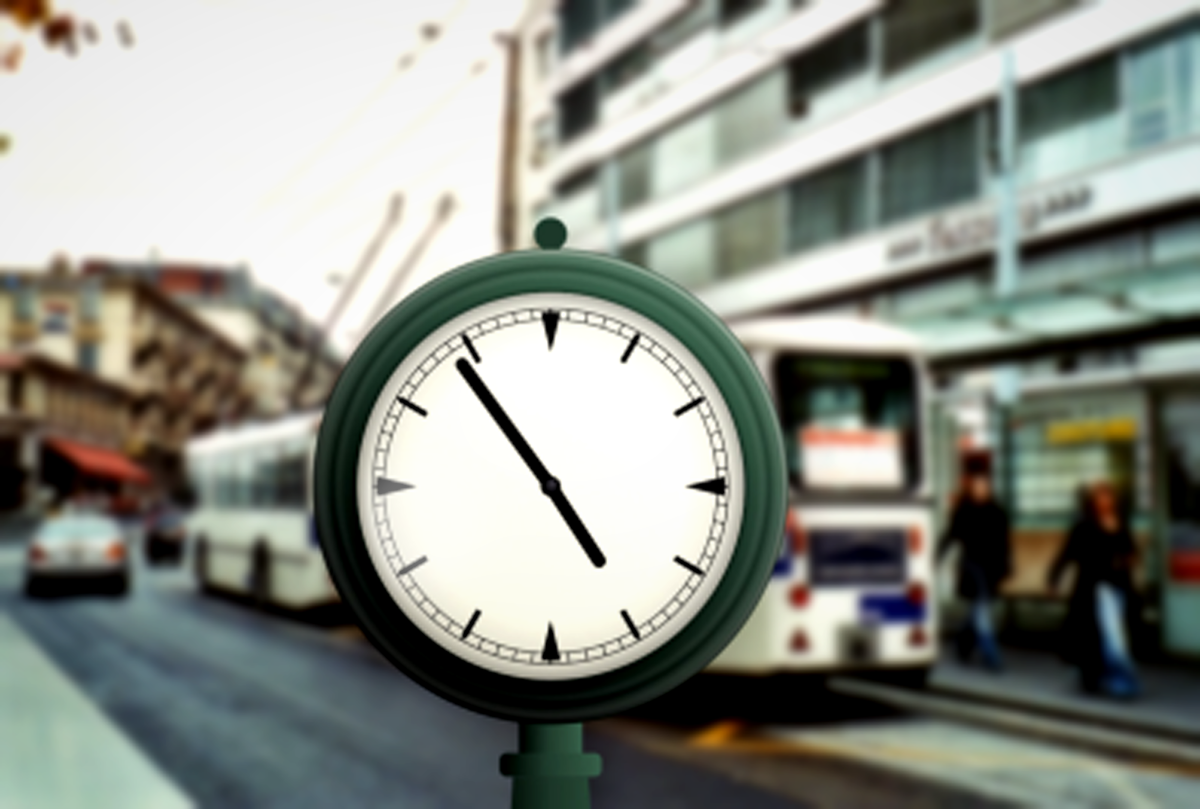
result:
4,54
